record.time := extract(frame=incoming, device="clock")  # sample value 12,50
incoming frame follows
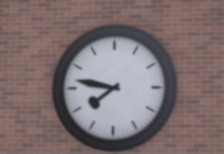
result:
7,47
